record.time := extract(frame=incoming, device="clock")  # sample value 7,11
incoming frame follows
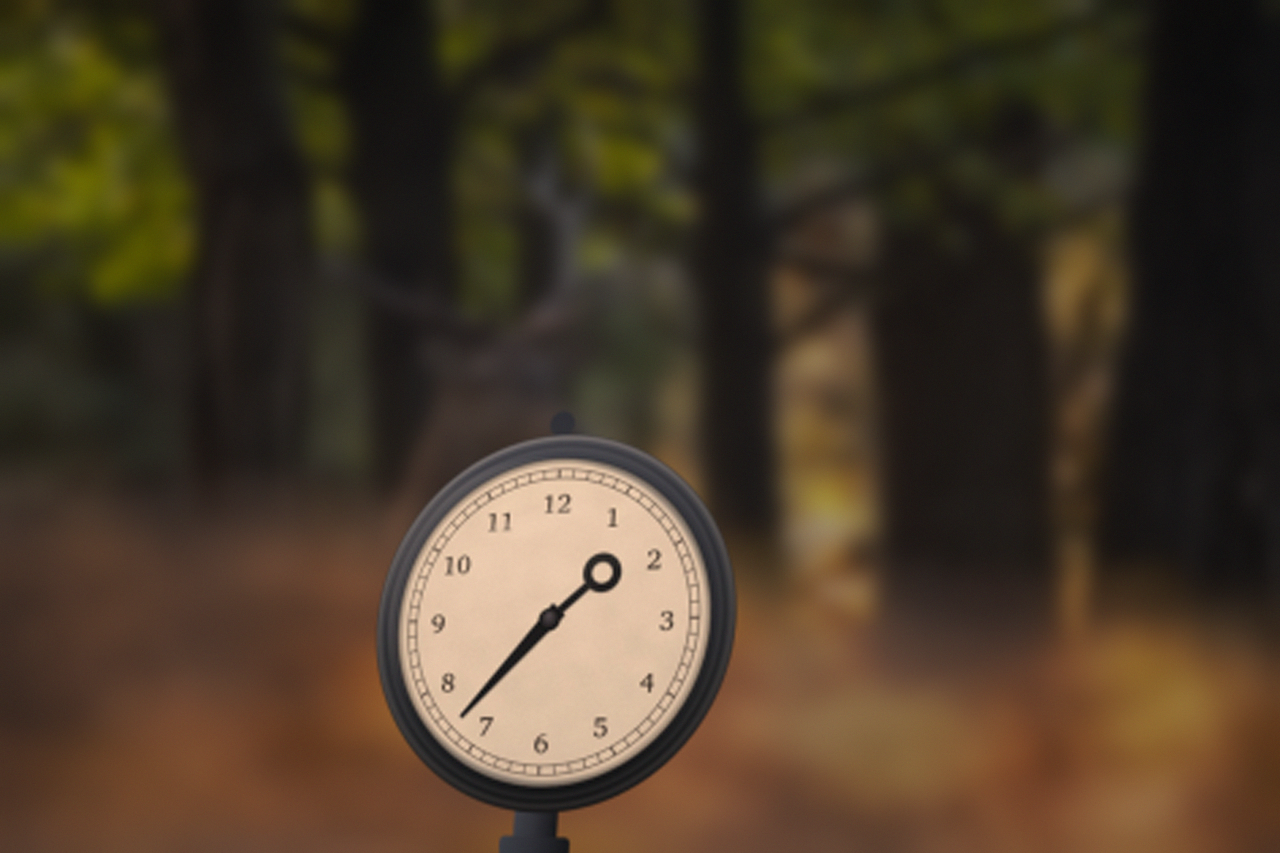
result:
1,37
